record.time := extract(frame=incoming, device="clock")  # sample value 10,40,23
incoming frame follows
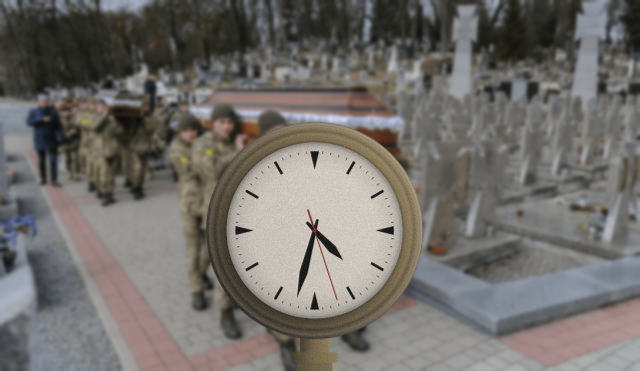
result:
4,32,27
